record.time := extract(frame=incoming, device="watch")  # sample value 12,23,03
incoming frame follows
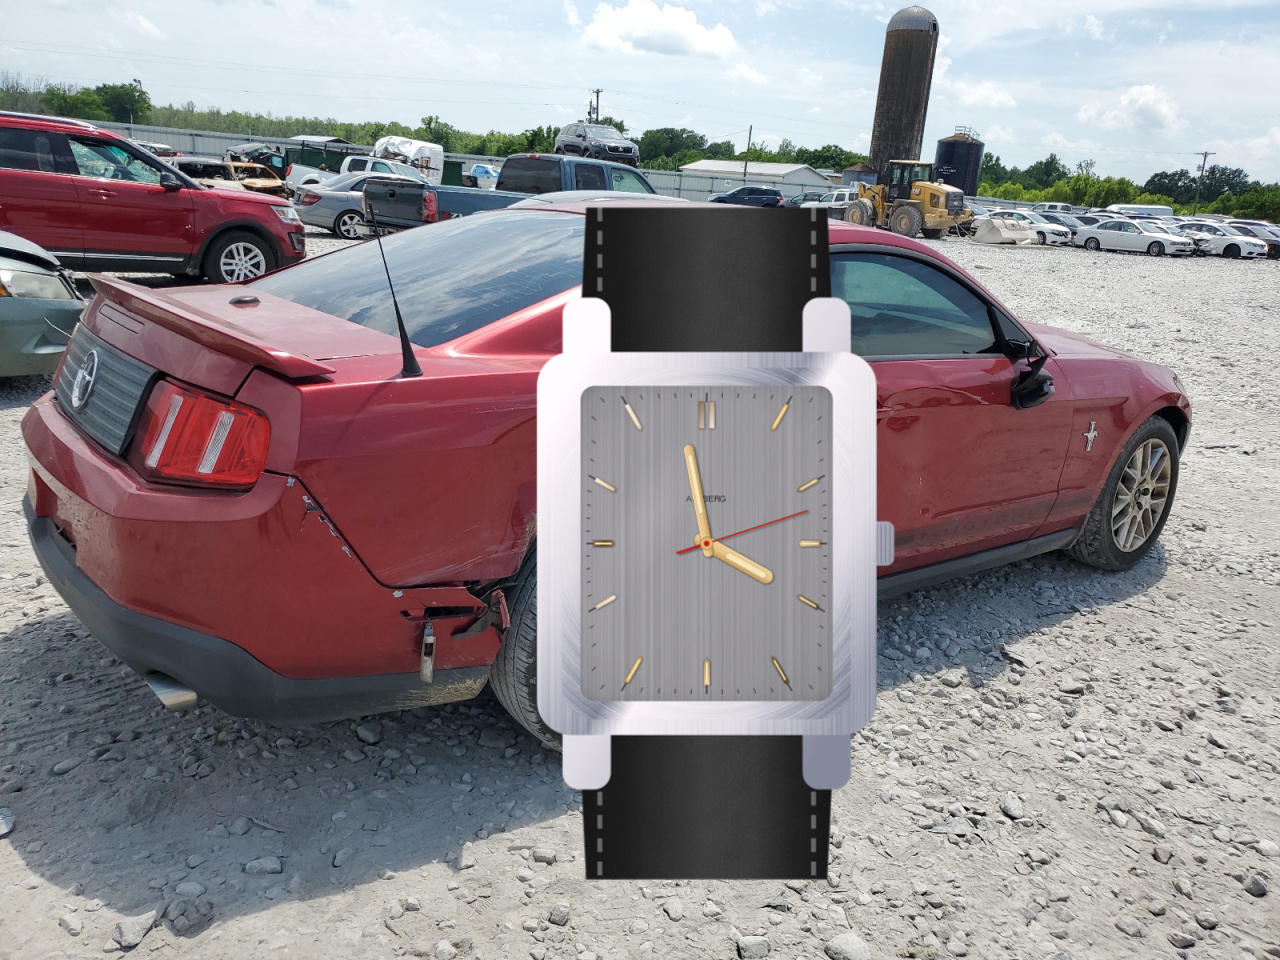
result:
3,58,12
